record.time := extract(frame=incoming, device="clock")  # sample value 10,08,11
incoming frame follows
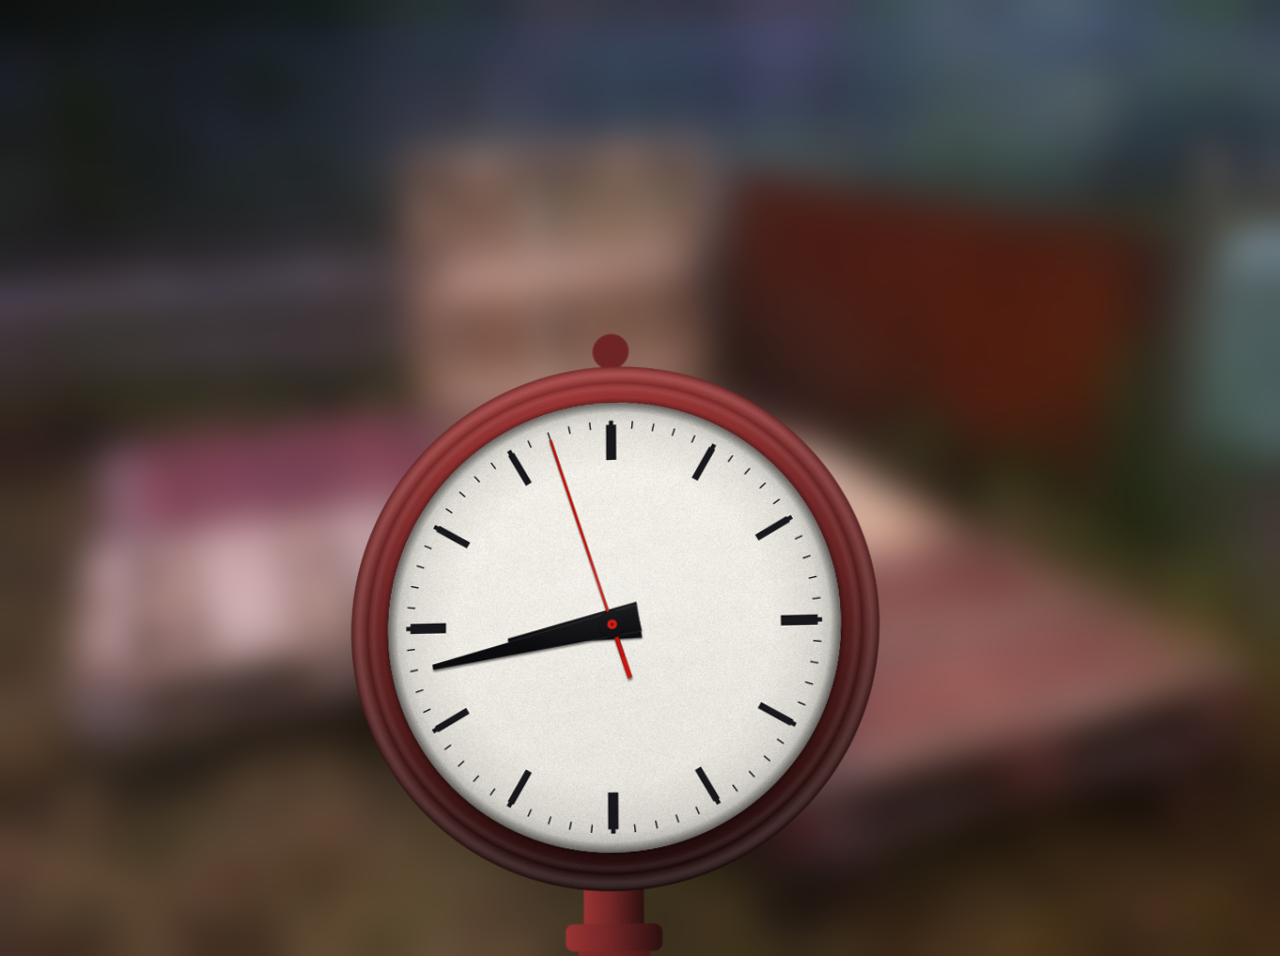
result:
8,42,57
